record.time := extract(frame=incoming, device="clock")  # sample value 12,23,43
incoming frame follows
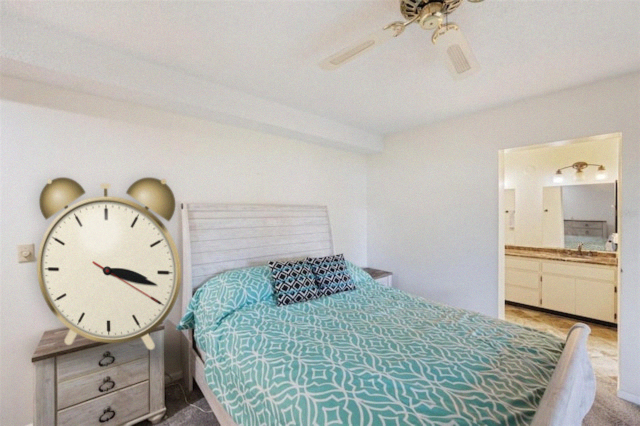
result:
3,17,20
